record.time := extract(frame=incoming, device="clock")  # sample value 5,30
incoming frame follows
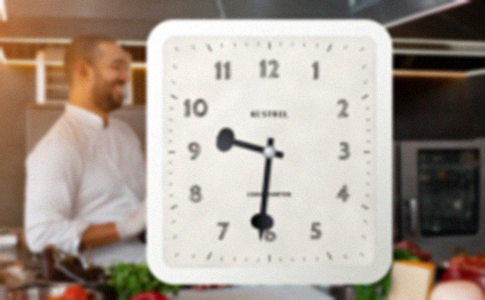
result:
9,31
